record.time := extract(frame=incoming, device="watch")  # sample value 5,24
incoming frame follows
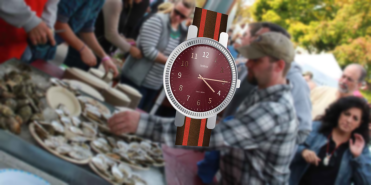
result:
4,15
